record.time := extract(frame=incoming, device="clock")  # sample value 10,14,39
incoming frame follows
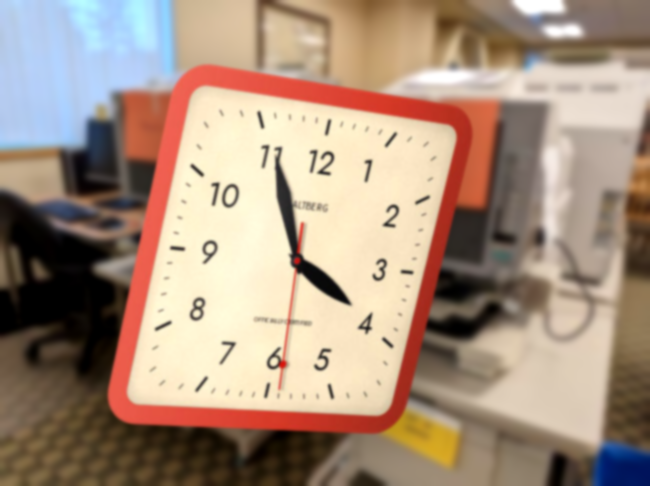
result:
3,55,29
